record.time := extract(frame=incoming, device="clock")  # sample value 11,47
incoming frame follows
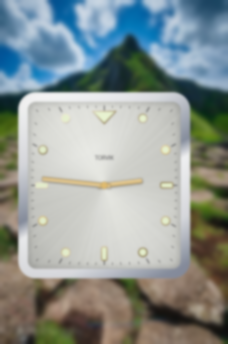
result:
2,46
